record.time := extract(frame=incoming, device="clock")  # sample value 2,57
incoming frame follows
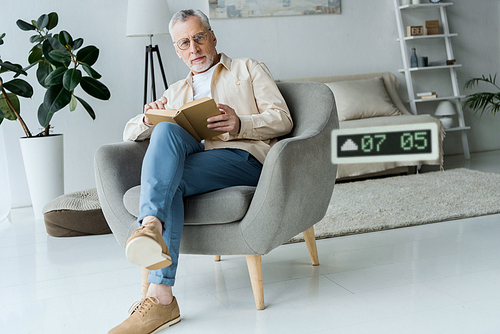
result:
7,05
